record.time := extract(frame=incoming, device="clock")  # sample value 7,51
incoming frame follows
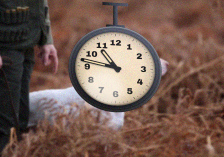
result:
10,47
